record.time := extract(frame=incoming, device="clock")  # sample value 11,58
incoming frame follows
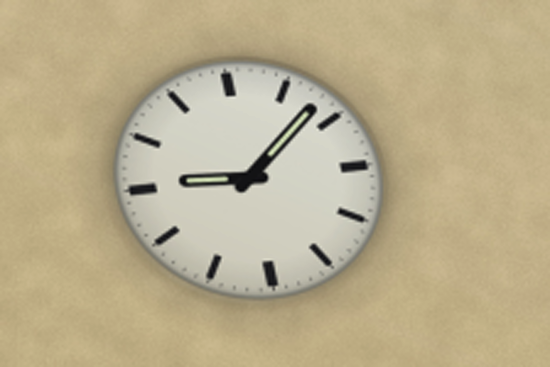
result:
9,08
